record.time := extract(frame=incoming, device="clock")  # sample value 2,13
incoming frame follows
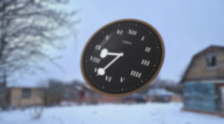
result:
8,34
